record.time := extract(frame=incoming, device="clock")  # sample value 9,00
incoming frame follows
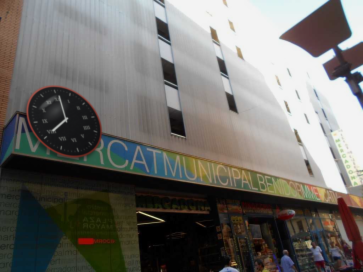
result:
8,01
